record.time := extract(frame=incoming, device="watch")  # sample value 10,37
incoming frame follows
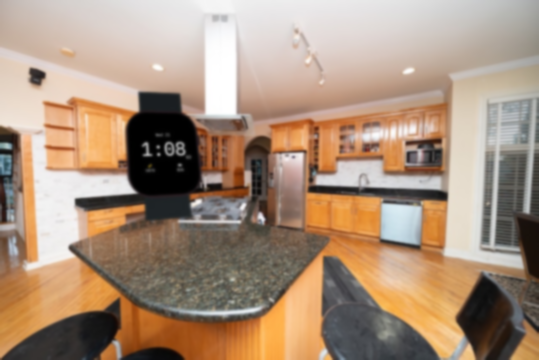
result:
1,08
